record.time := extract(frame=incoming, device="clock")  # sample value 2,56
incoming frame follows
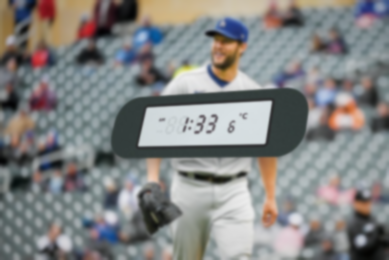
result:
1,33
